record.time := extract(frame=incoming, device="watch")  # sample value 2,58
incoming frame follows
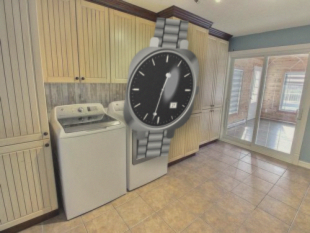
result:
12,32
